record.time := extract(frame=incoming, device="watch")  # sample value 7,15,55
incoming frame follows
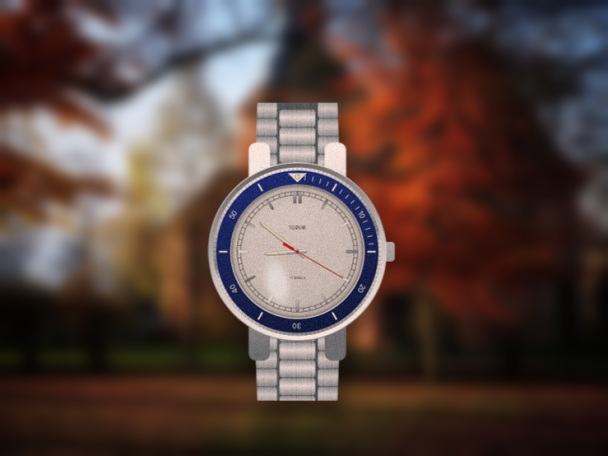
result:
8,51,20
